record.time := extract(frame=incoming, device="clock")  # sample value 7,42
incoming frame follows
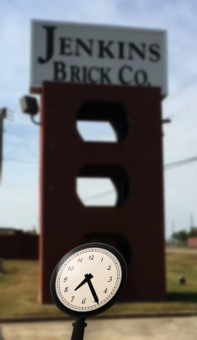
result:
7,25
